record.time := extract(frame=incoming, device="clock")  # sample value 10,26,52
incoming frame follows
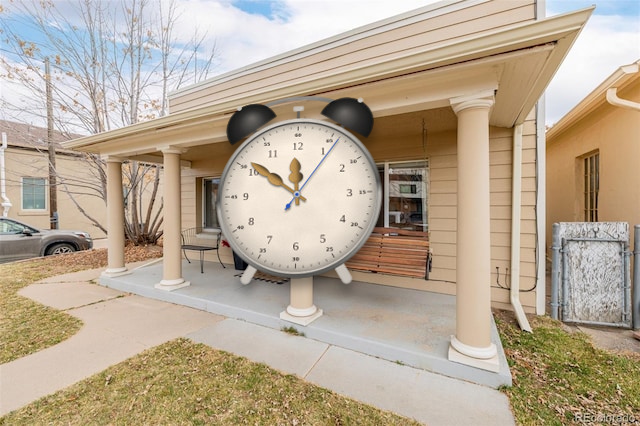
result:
11,51,06
